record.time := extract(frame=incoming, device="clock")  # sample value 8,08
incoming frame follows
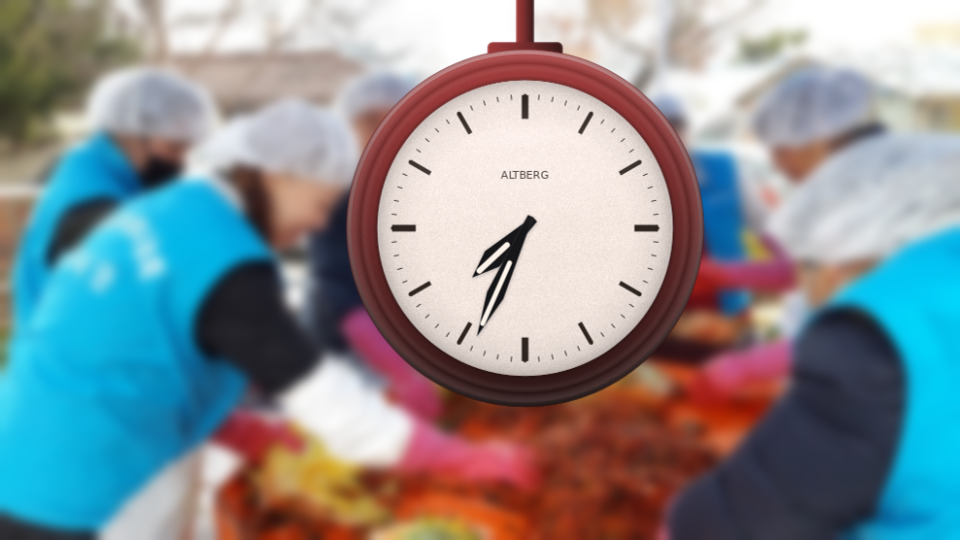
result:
7,34
